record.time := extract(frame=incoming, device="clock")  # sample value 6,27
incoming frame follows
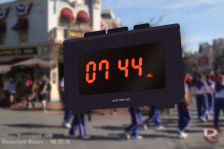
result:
7,44
